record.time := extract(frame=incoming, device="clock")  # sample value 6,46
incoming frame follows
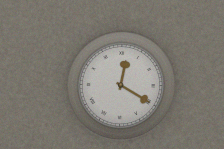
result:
12,20
